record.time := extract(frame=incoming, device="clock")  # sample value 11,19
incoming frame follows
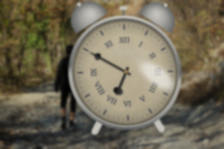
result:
6,50
